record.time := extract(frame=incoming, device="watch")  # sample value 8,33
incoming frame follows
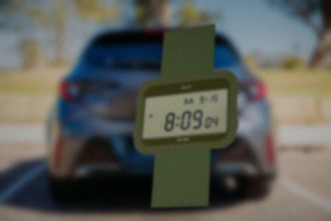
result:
8,09
